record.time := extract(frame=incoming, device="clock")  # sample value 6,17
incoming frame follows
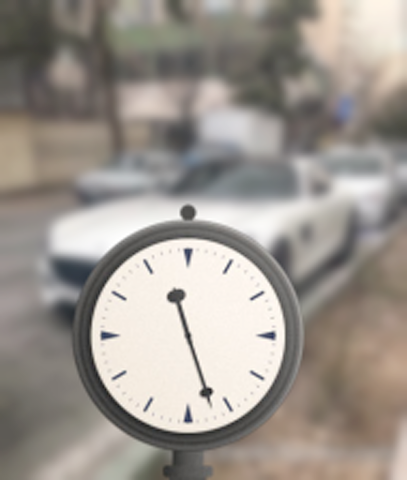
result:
11,27
